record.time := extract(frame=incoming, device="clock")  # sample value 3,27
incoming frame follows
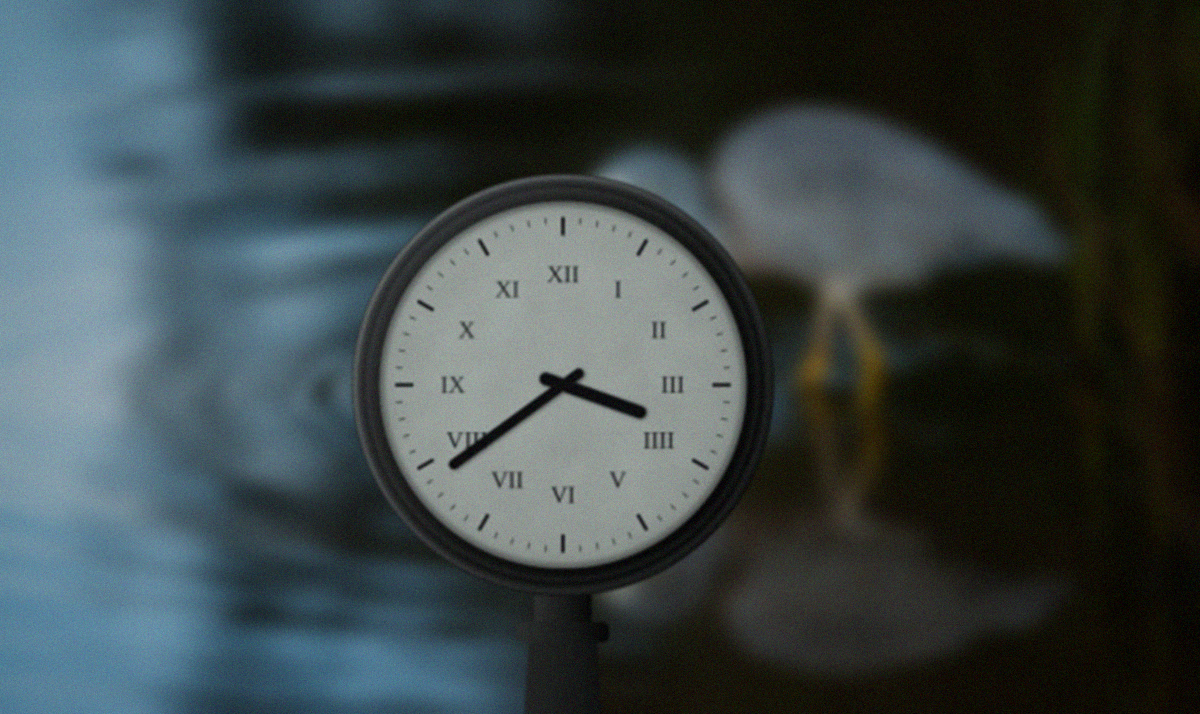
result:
3,39
